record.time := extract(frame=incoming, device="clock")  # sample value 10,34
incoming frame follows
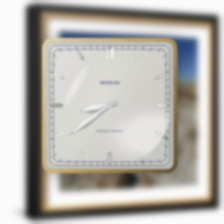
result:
8,39
